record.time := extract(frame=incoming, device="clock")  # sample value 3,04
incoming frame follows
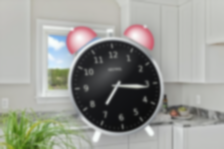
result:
7,16
